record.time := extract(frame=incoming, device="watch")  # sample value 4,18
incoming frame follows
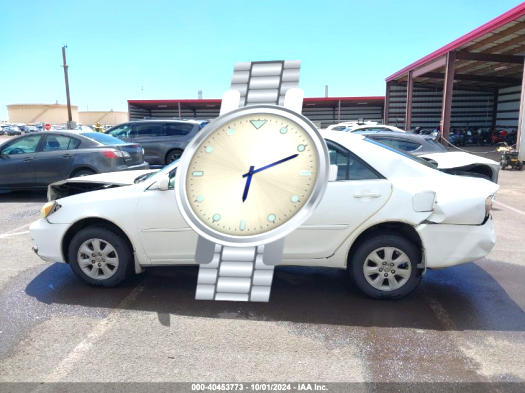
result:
6,11
